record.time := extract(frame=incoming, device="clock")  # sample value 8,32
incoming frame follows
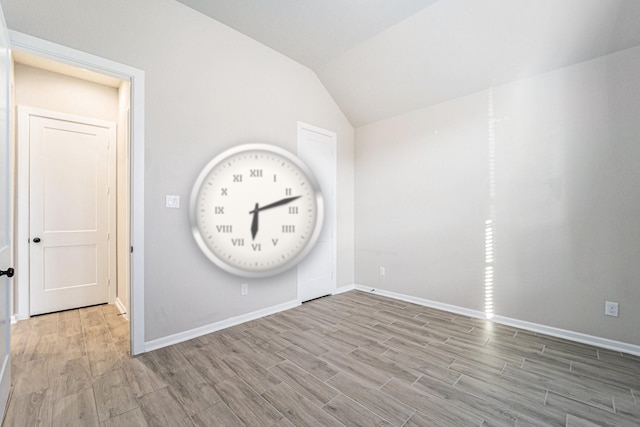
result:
6,12
